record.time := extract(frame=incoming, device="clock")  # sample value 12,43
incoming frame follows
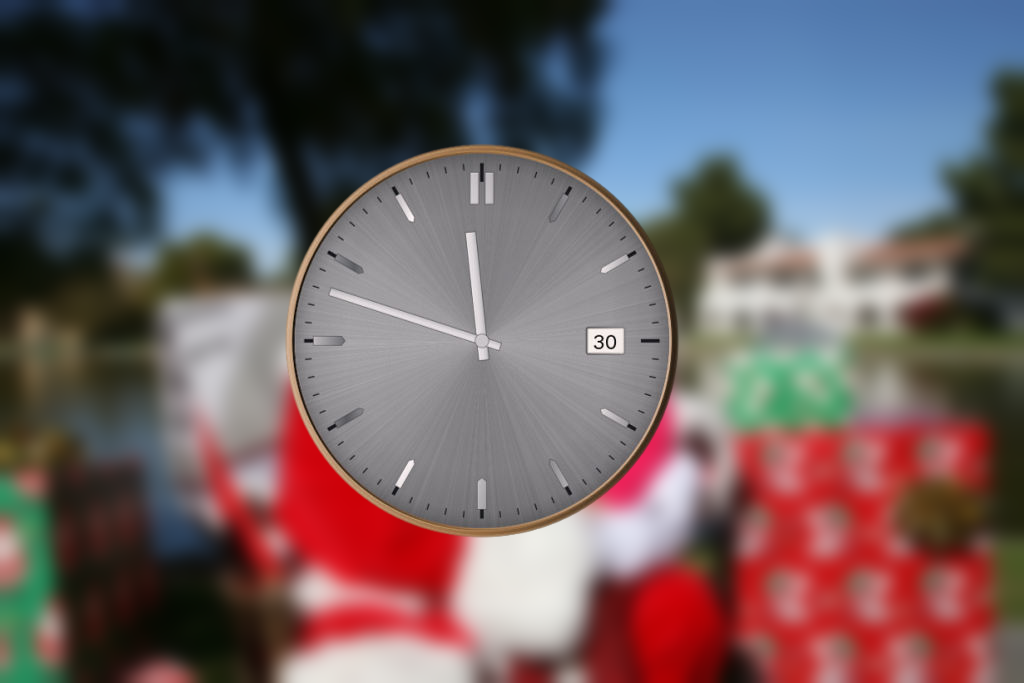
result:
11,48
